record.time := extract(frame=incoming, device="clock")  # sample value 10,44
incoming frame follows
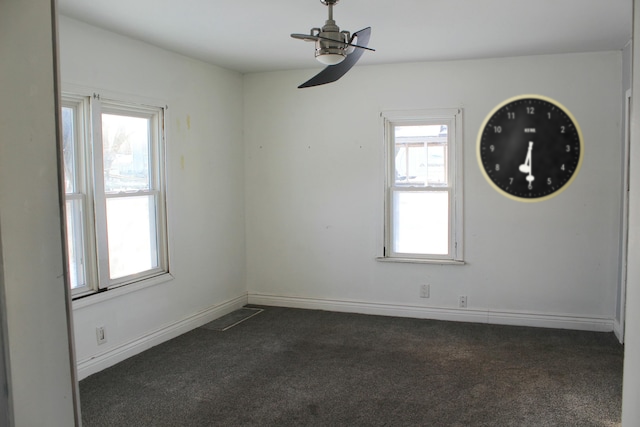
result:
6,30
